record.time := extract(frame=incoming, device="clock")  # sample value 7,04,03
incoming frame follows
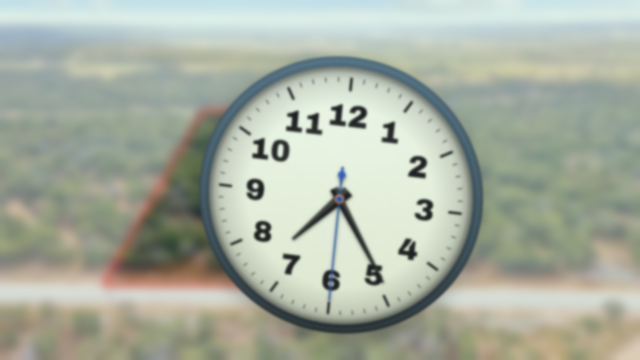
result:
7,24,30
